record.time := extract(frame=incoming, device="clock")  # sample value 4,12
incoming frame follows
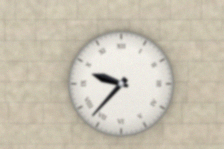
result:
9,37
